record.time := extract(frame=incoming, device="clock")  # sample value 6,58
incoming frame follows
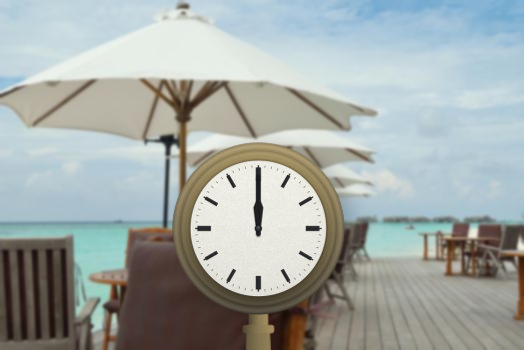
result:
12,00
